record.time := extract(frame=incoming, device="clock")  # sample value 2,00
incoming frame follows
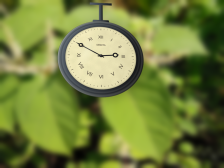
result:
2,50
